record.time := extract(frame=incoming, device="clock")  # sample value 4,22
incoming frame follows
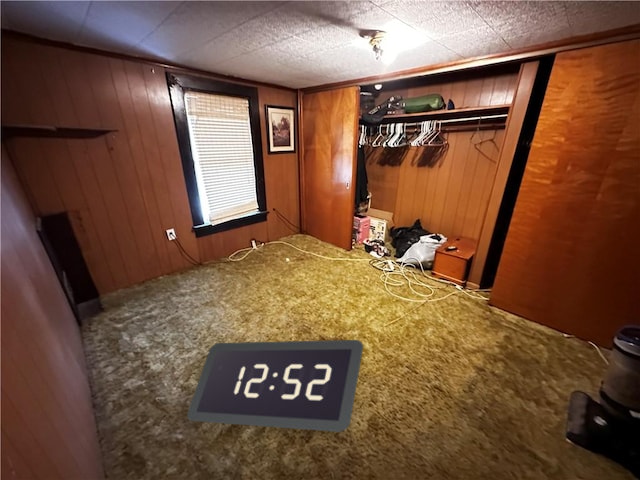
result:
12,52
